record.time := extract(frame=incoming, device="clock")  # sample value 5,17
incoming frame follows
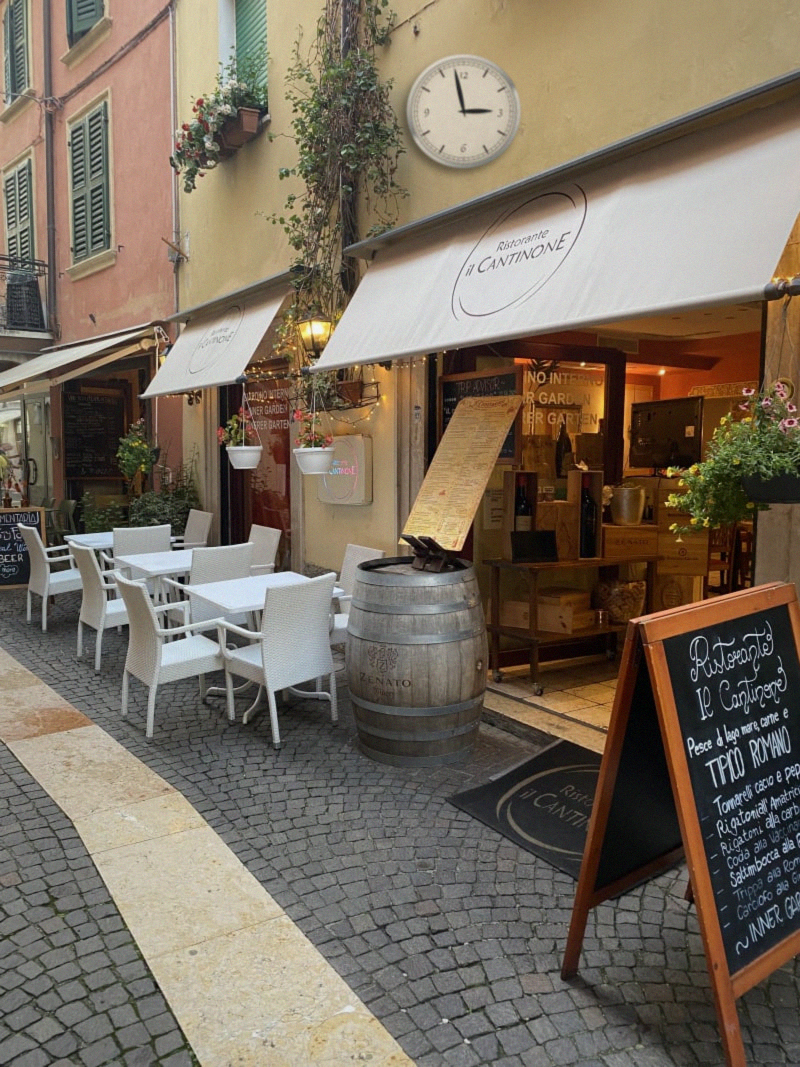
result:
2,58
